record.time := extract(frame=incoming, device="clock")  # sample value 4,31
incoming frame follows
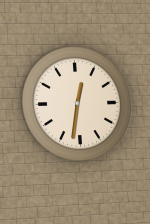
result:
12,32
